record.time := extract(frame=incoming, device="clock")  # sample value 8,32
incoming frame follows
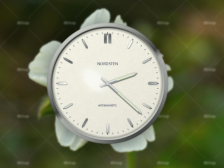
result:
2,22
